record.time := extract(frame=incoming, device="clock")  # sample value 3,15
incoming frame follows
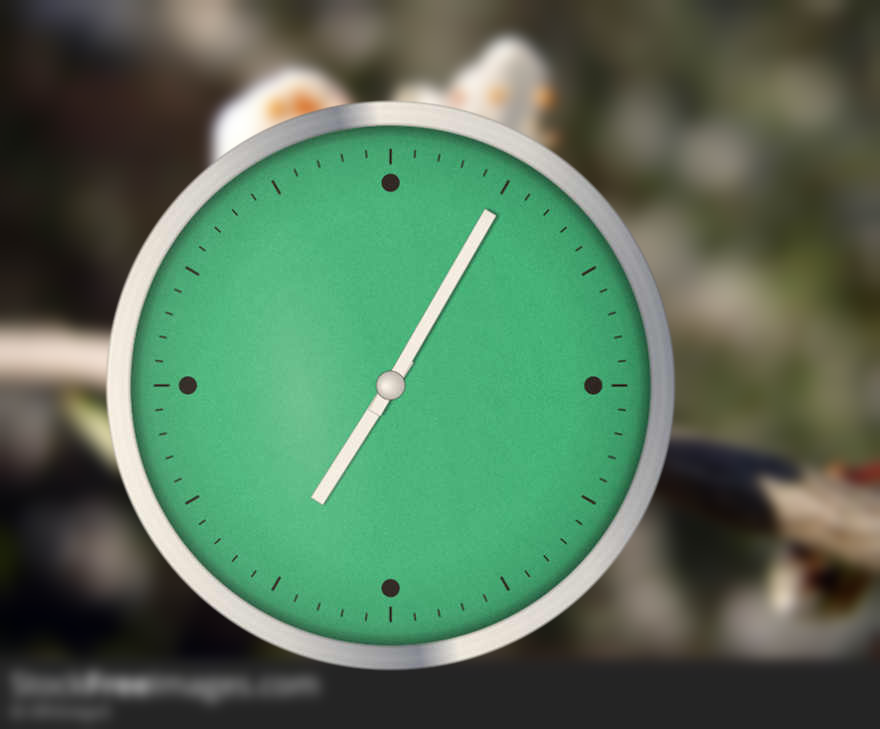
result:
7,05
